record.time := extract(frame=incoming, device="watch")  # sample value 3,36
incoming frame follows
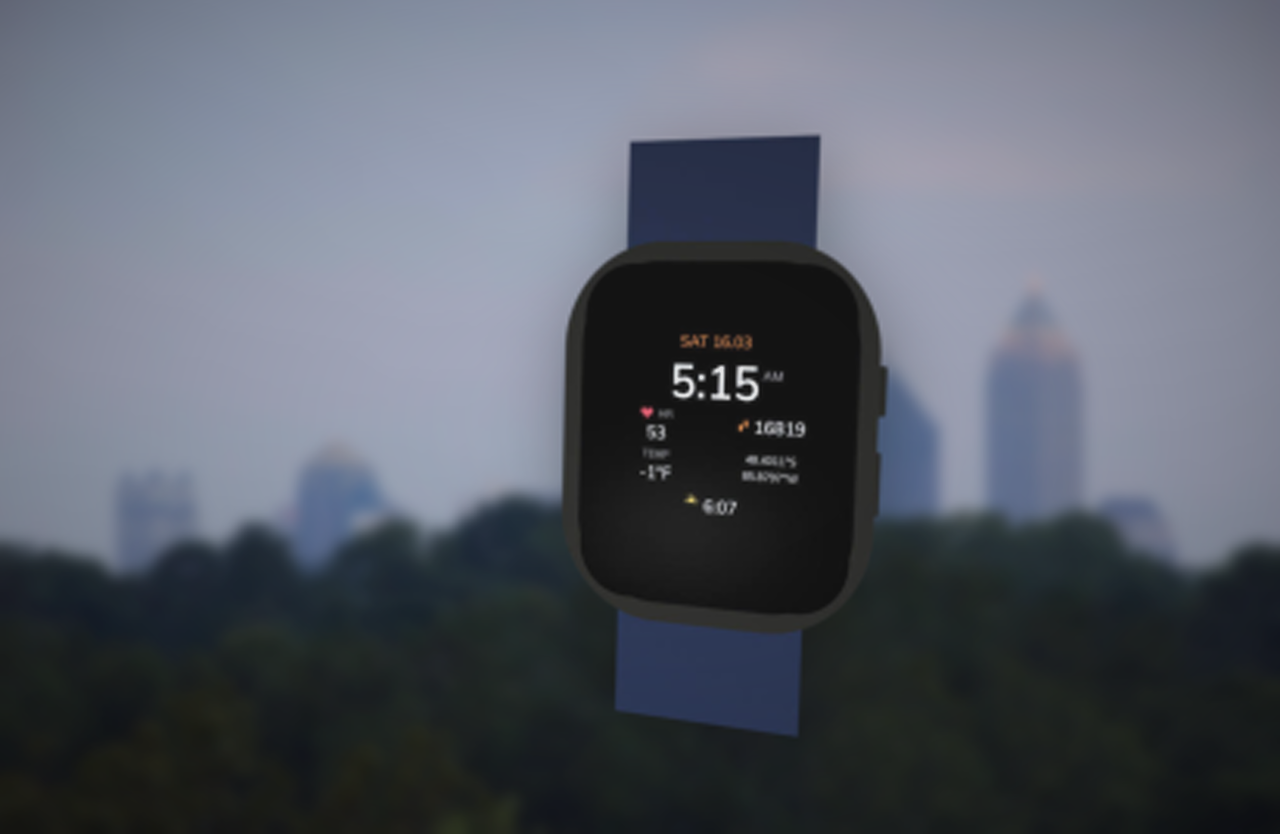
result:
5,15
